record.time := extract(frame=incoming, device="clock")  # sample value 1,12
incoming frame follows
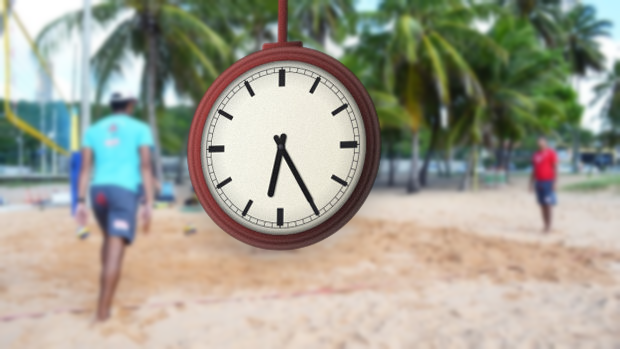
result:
6,25
